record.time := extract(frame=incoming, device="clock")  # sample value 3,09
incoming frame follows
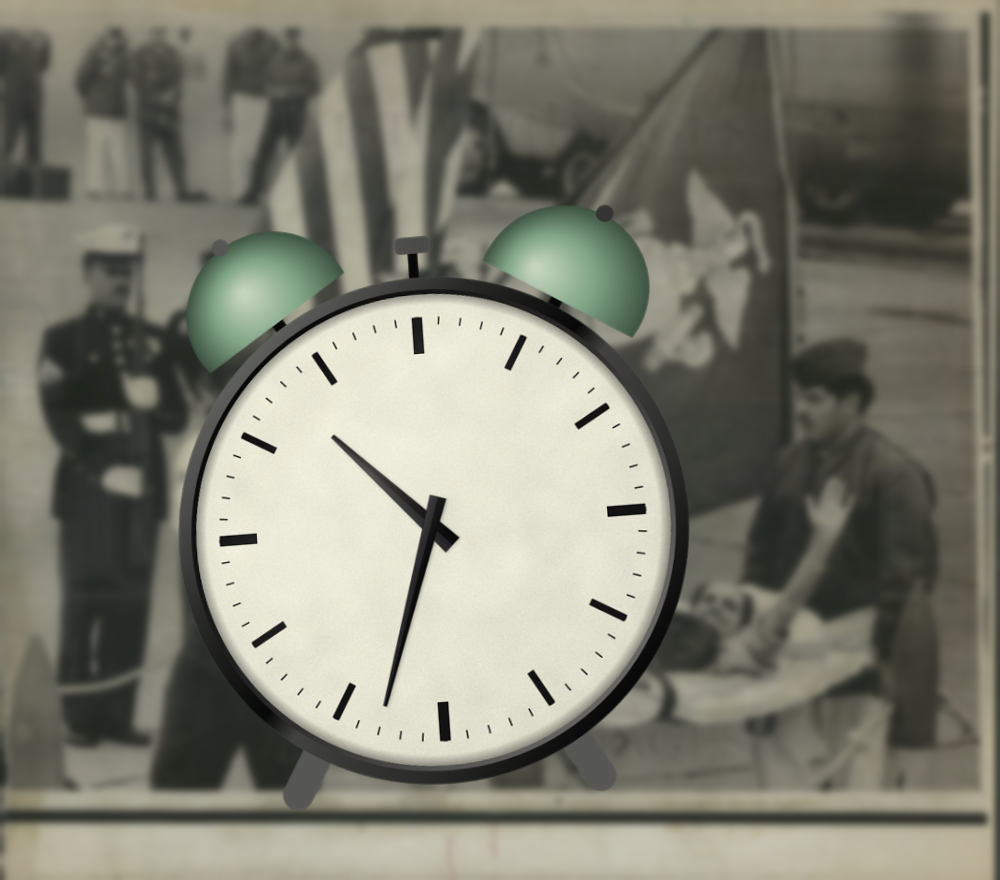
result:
10,33
